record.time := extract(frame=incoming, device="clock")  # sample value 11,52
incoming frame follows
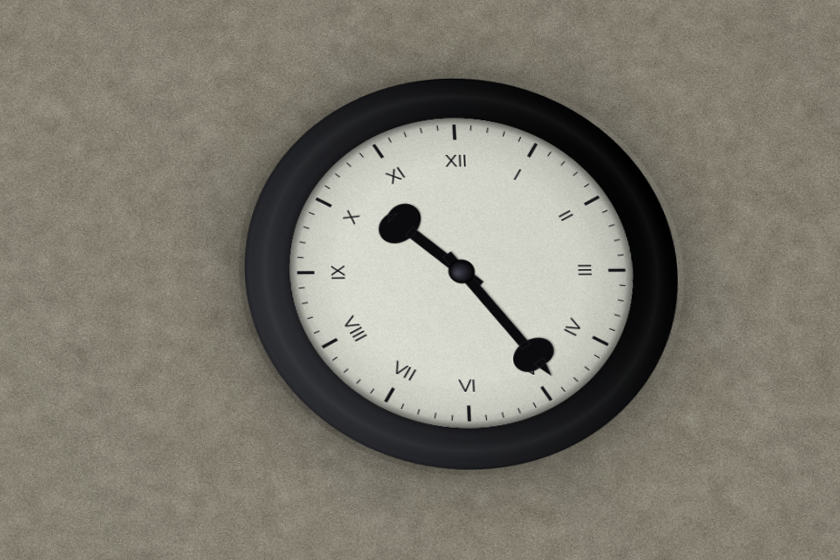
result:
10,24
